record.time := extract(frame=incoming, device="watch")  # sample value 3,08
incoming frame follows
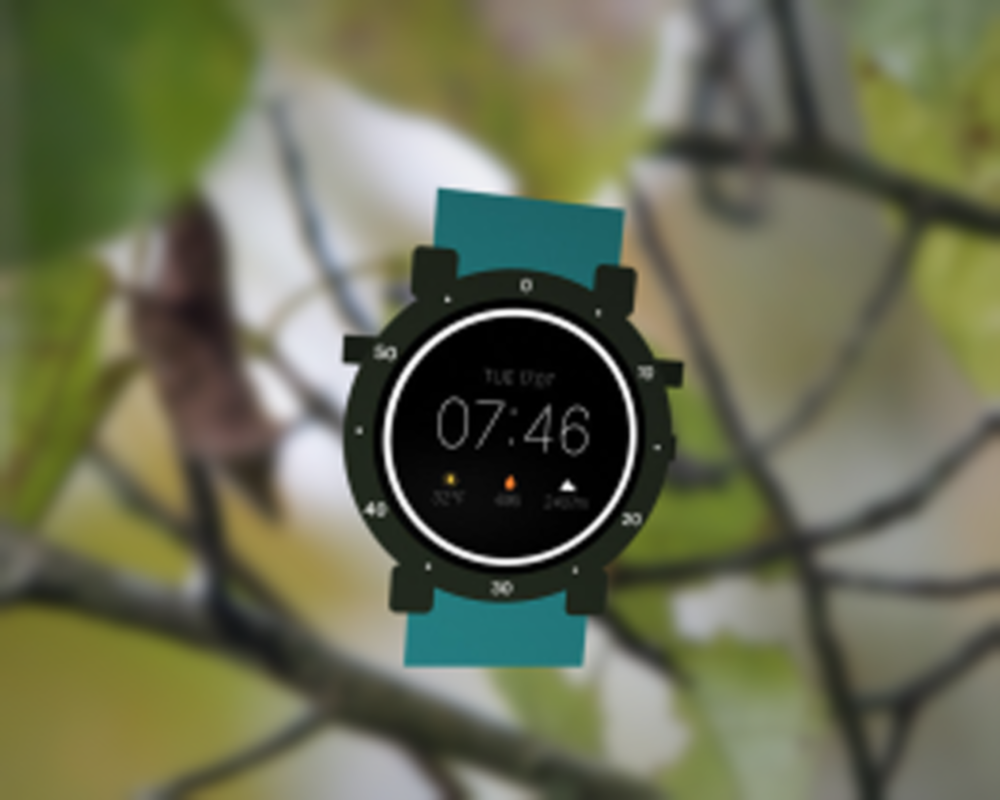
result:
7,46
